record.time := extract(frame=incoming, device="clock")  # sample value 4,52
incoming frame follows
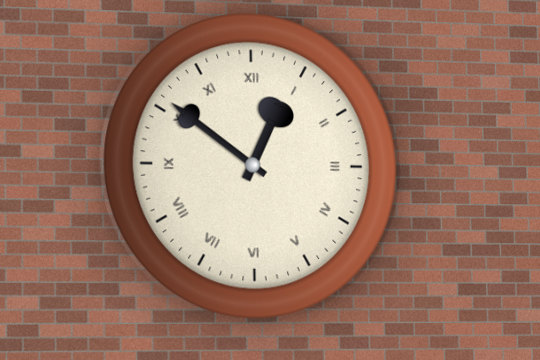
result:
12,51
